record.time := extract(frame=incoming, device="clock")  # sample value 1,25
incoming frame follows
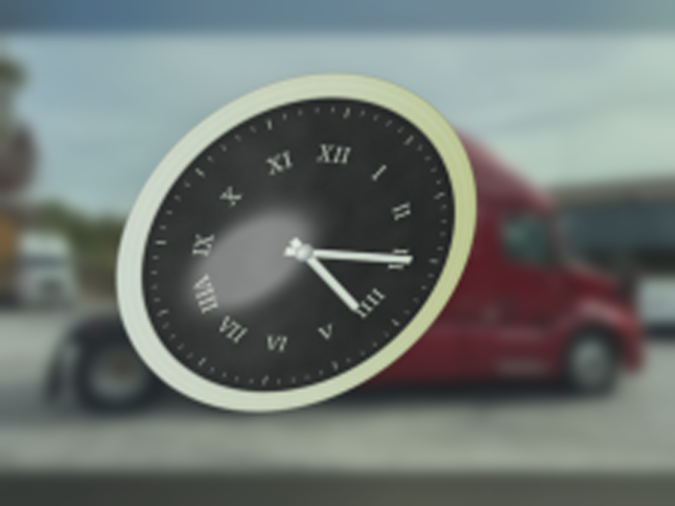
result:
4,15
